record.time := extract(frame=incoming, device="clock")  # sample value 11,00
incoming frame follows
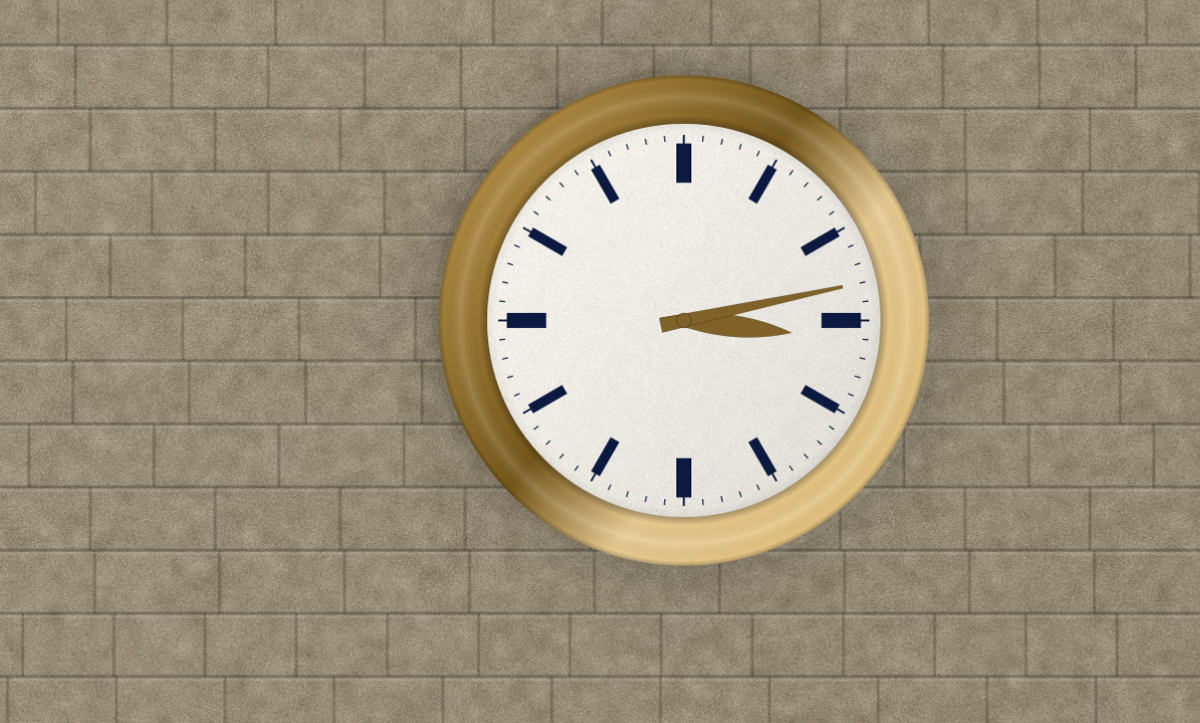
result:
3,13
